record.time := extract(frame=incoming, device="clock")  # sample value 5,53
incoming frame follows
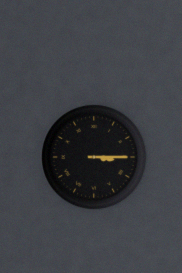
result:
3,15
